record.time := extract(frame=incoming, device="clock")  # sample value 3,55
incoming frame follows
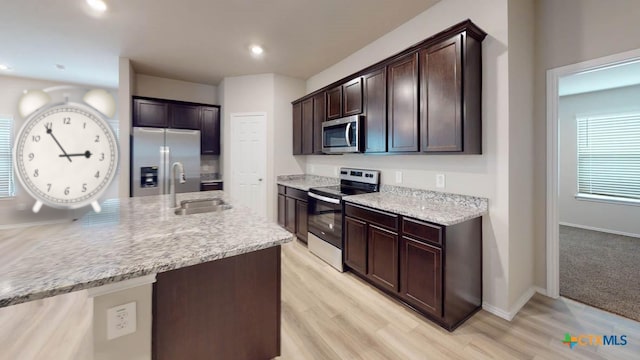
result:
2,54
